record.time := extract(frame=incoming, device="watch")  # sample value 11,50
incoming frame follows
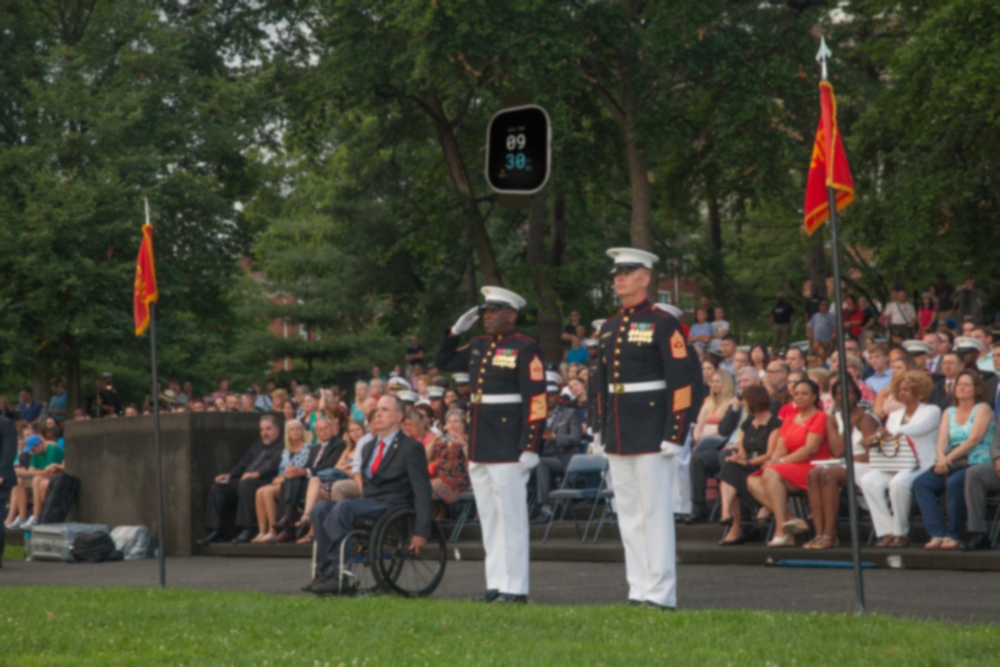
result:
9,30
